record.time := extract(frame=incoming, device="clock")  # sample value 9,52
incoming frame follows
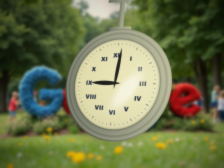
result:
9,01
